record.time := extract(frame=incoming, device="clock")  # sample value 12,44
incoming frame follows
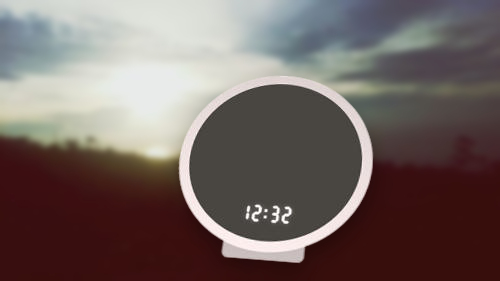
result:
12,32
